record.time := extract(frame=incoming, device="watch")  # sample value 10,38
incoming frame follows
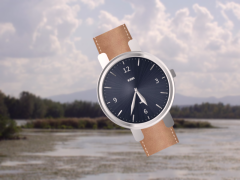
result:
5,36
